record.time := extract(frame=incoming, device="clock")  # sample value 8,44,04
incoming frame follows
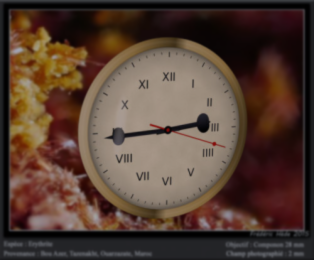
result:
2,44,18
